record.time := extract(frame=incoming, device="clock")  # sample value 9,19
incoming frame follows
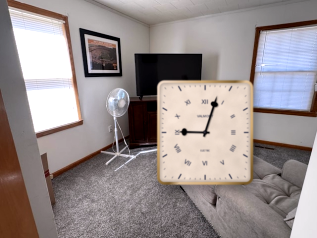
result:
9,03
